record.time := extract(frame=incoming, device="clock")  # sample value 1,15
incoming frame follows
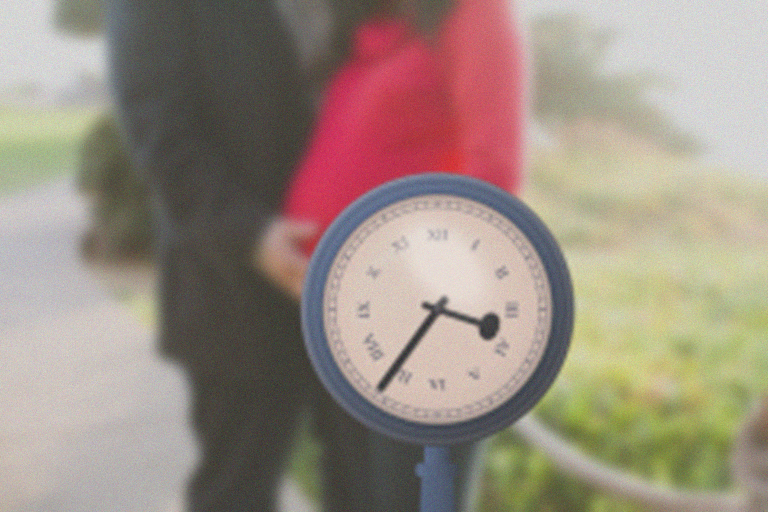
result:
3,36
